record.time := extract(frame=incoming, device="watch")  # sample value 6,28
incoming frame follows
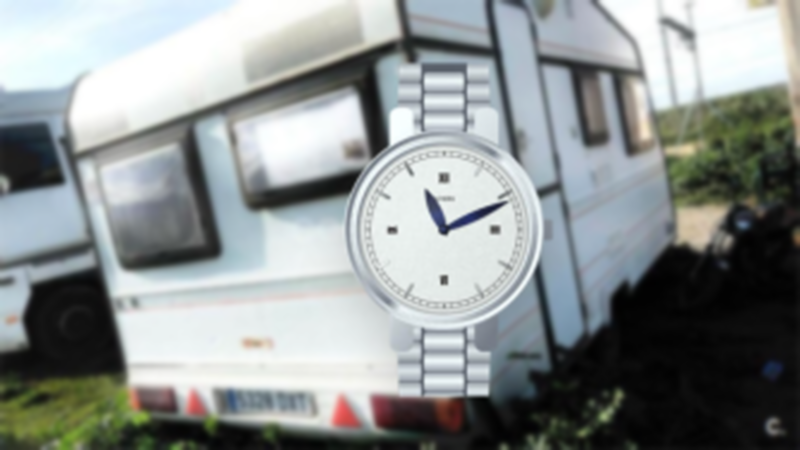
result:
11,11
